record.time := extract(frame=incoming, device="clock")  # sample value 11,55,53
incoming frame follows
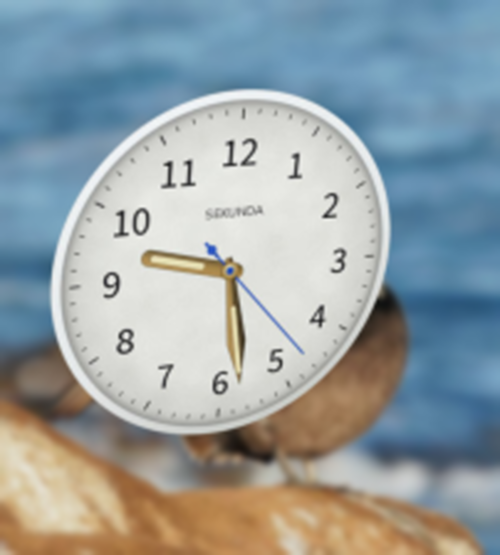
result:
9,28,23
